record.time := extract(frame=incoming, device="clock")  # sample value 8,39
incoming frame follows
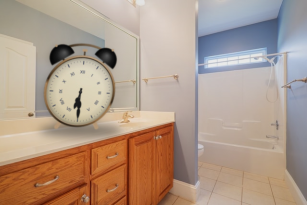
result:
6,30
